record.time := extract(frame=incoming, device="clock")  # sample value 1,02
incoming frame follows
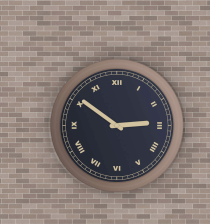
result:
2,51
